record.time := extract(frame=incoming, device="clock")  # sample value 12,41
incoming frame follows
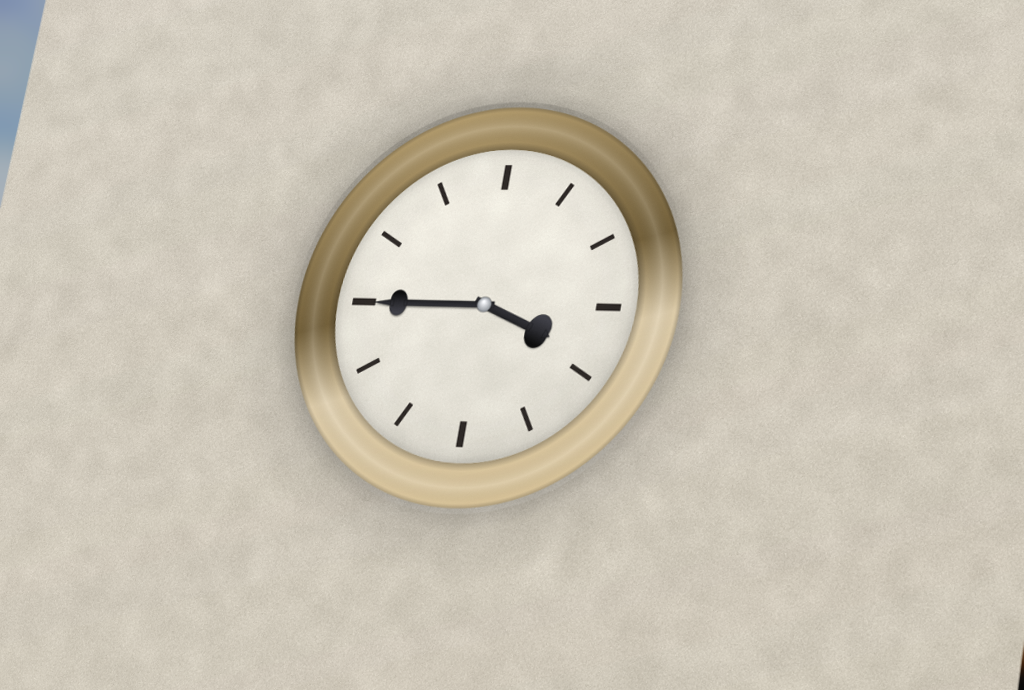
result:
3,45
